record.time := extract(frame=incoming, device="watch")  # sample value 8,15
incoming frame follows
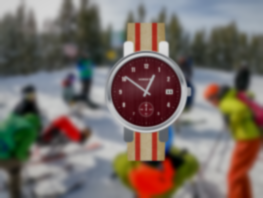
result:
12,51
